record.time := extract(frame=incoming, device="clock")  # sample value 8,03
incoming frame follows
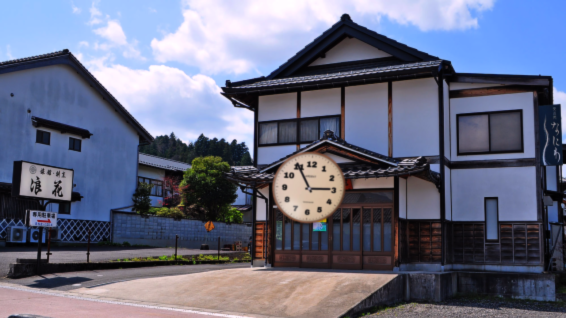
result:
2,55
